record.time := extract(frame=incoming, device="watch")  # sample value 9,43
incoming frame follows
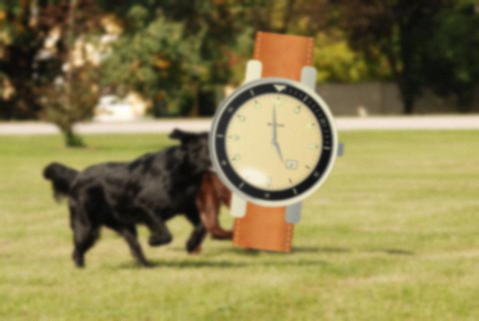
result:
4,59
